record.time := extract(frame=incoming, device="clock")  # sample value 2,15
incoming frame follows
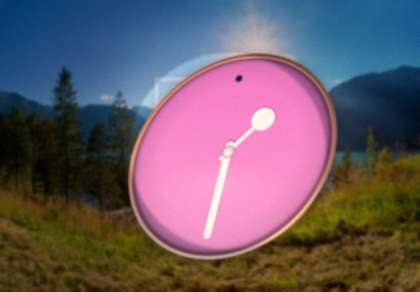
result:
1,31
